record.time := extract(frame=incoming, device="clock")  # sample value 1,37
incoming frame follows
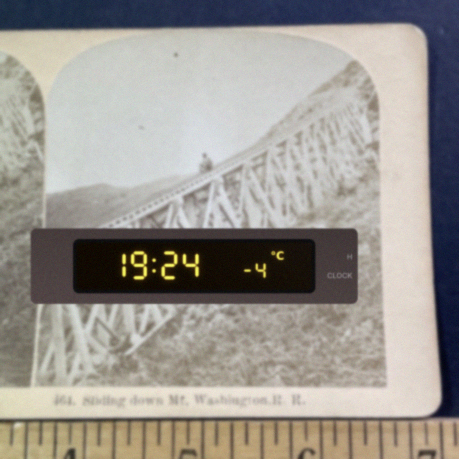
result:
19,24
